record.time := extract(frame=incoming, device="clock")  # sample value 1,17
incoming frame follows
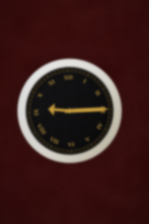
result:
9,15
